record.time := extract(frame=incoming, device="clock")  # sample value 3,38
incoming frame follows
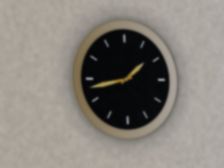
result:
1,43
